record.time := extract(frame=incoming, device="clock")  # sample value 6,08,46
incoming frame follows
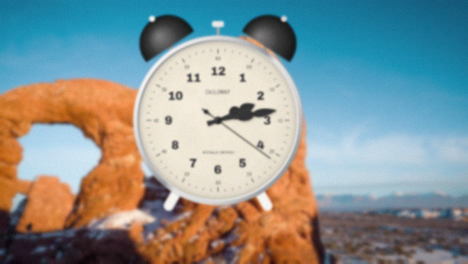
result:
2,13,21
